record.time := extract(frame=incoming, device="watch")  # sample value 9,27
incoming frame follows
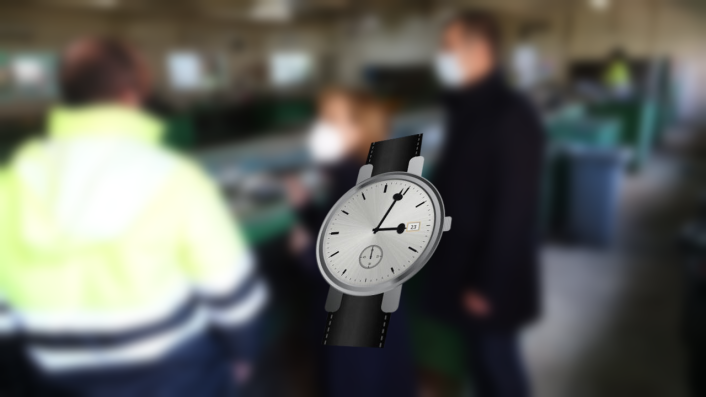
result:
3,04
